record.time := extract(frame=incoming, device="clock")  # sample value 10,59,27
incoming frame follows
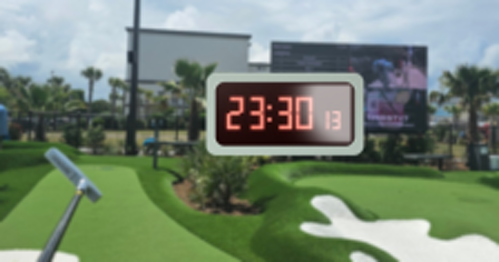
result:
23,30,13
